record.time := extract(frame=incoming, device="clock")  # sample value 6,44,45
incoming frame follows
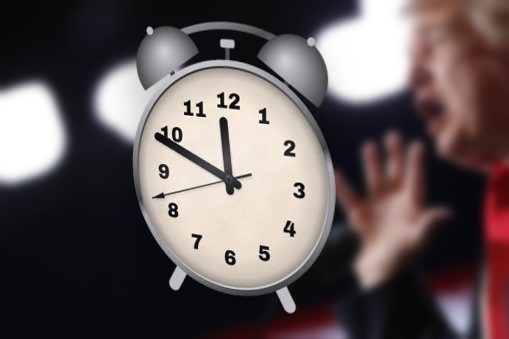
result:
11,48,42
